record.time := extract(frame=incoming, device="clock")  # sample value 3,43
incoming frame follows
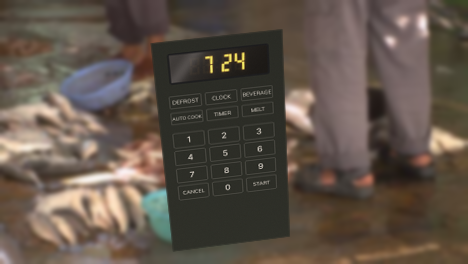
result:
7,24
